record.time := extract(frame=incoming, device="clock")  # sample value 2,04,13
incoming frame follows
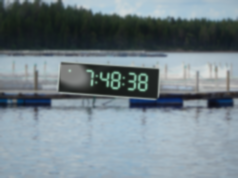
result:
7,48,38
